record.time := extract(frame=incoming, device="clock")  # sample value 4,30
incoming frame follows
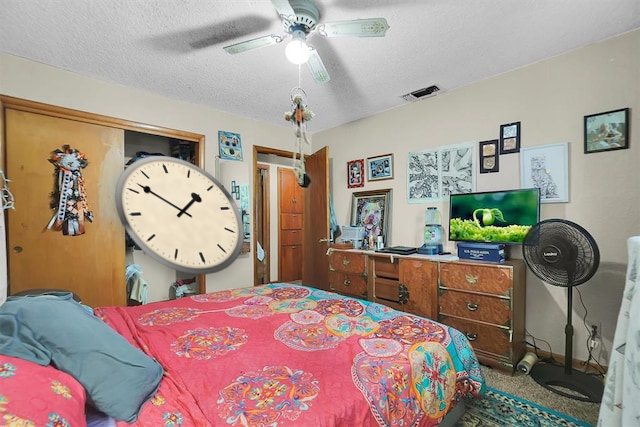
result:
1,52
